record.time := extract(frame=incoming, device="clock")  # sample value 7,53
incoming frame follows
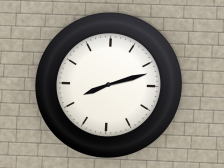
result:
8,12
